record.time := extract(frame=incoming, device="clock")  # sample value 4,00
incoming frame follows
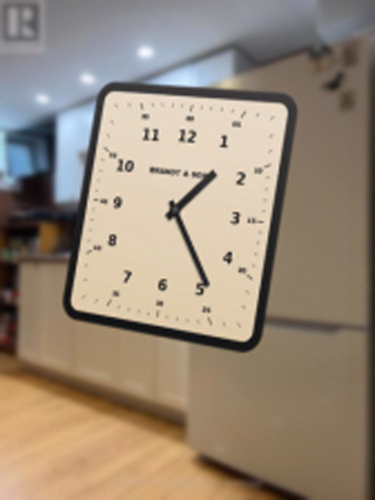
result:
1,24
